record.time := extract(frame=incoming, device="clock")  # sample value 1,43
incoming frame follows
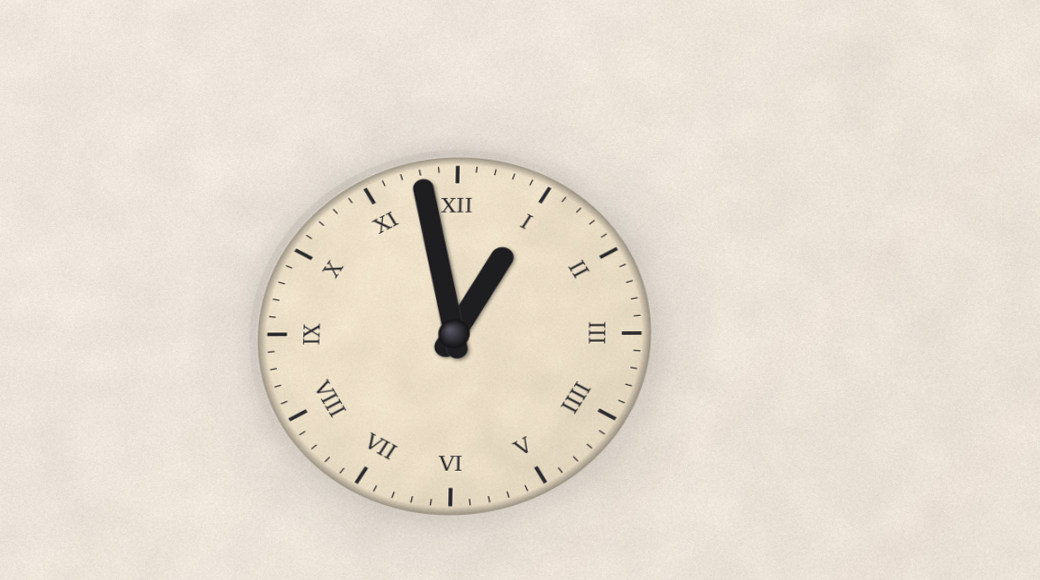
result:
12,58
